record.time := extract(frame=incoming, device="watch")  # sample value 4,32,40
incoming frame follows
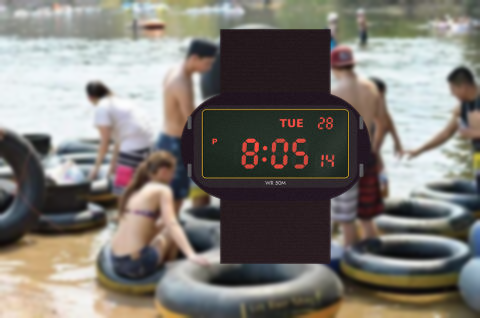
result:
8,05,14
